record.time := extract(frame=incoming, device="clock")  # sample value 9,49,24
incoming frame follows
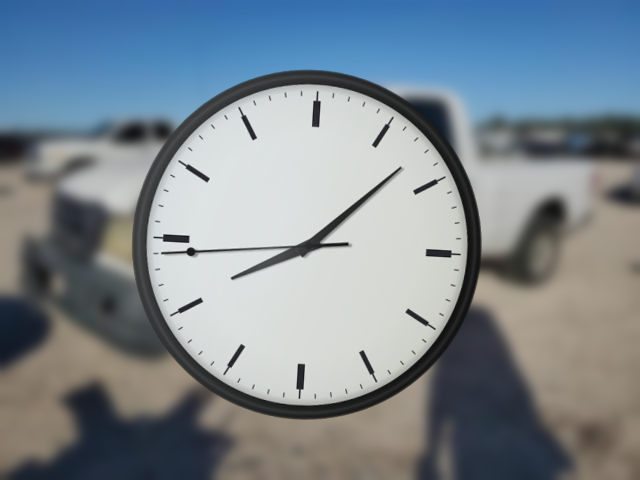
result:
8,07,44
